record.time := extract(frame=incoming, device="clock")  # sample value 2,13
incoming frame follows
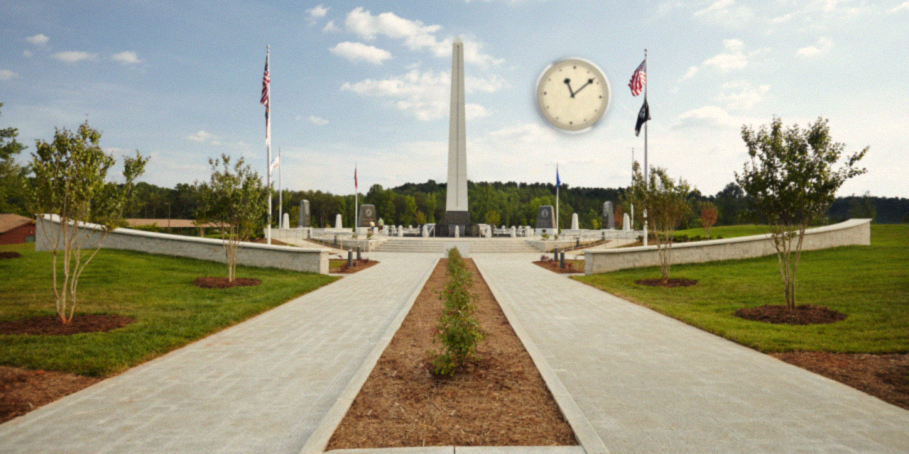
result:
11,08
